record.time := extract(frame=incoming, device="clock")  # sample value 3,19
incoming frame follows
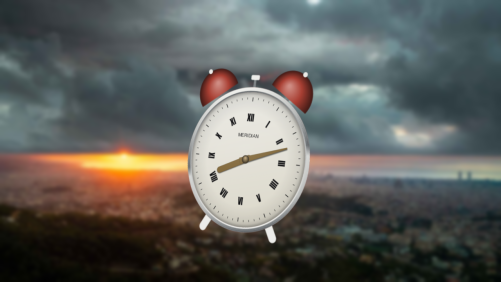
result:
8,12
